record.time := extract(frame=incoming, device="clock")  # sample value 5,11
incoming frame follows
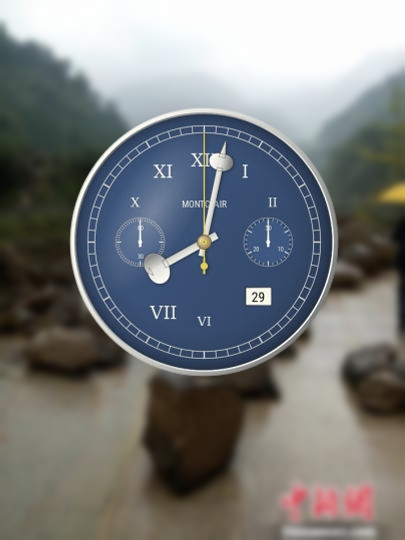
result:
8,02
